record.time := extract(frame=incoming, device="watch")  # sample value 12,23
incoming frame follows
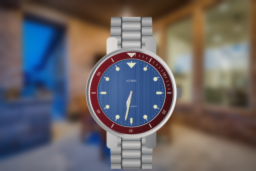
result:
6,32
